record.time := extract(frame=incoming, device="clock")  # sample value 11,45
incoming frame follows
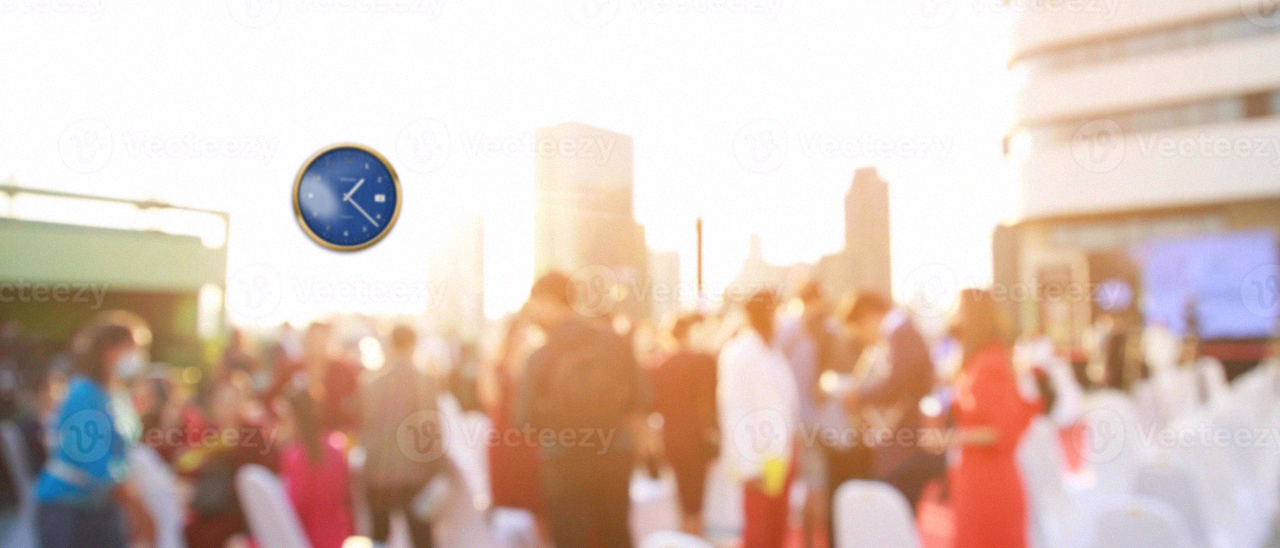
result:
1,22
